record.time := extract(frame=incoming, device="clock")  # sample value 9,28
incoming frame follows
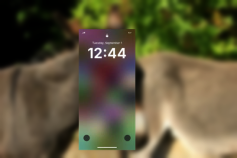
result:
12,44
